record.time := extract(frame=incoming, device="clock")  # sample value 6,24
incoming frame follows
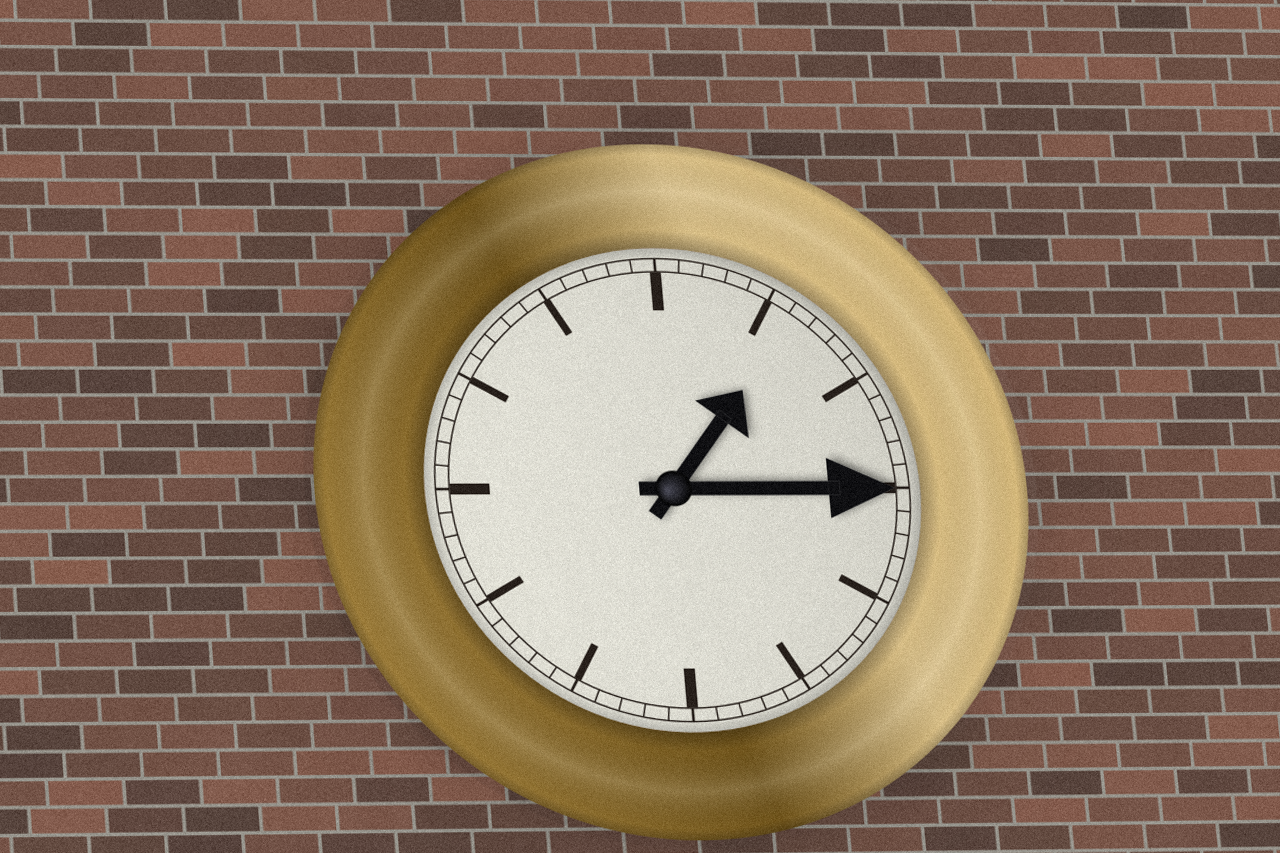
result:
1,15
